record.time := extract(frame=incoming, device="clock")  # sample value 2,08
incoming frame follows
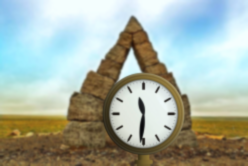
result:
11,31
